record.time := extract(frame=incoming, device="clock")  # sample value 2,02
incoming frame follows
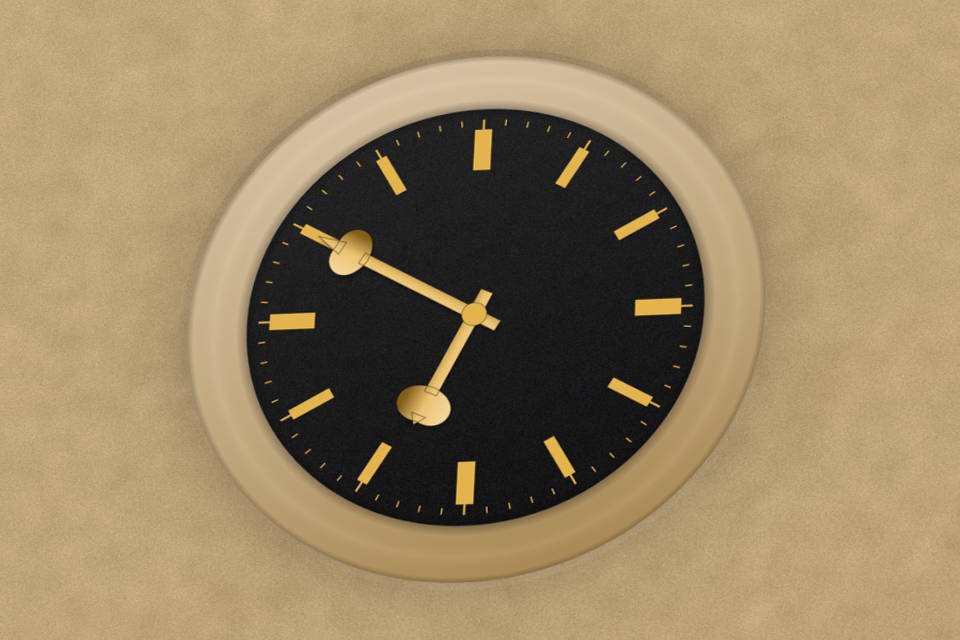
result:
6,50
